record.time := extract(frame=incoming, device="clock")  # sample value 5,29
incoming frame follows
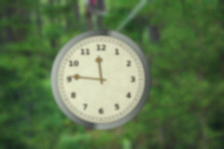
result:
11,46
